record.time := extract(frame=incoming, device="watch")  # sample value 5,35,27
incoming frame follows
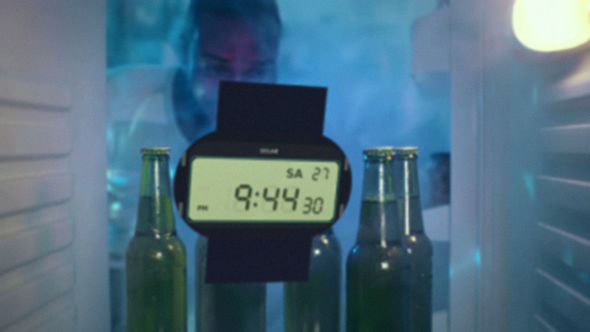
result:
9,44,30
